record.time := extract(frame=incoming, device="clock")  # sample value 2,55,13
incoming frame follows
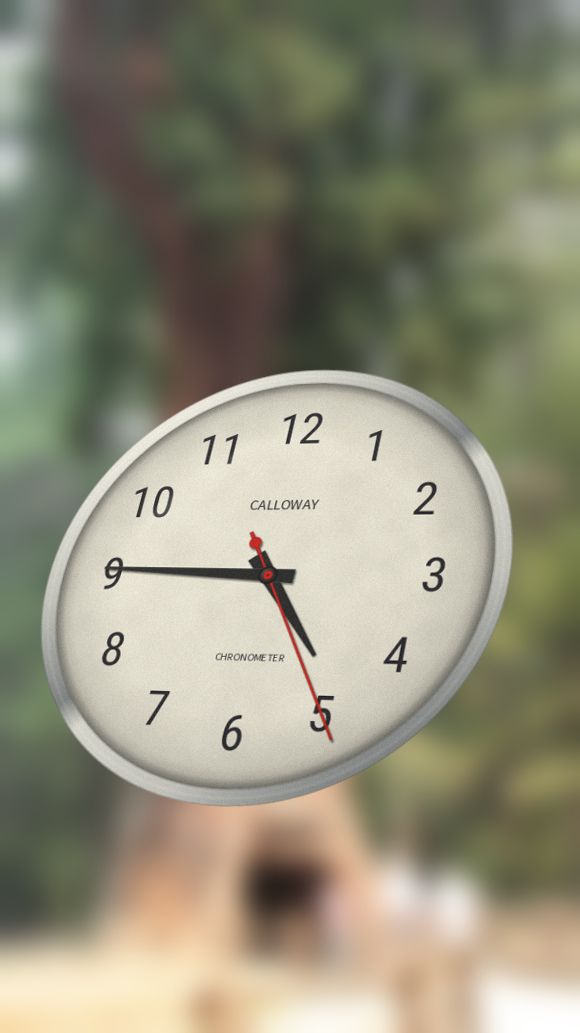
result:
4,45,25
